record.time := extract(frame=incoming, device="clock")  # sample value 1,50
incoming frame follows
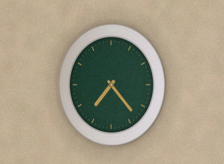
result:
7,23
